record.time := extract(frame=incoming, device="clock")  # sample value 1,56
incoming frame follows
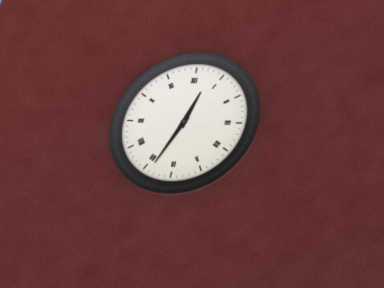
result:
12,34
